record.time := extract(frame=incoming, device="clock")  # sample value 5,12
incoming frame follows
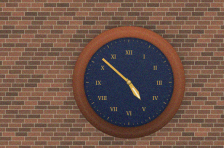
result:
4,52
